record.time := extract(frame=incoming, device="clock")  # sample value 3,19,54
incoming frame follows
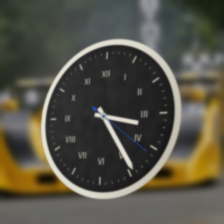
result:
3,24,21
